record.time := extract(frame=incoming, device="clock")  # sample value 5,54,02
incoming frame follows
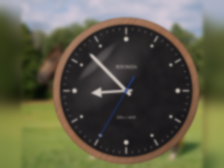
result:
8,52,35
